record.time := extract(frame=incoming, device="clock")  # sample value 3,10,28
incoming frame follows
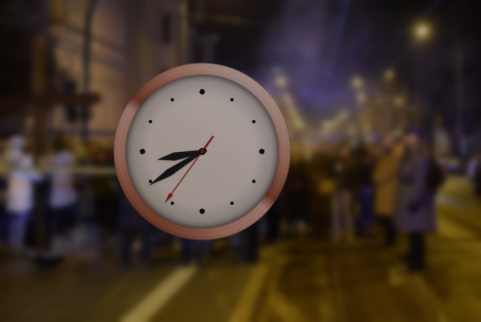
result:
8,39,36
